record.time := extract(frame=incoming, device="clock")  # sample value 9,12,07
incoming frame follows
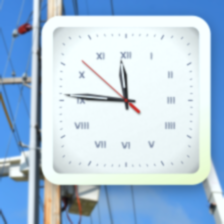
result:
11,45,52
